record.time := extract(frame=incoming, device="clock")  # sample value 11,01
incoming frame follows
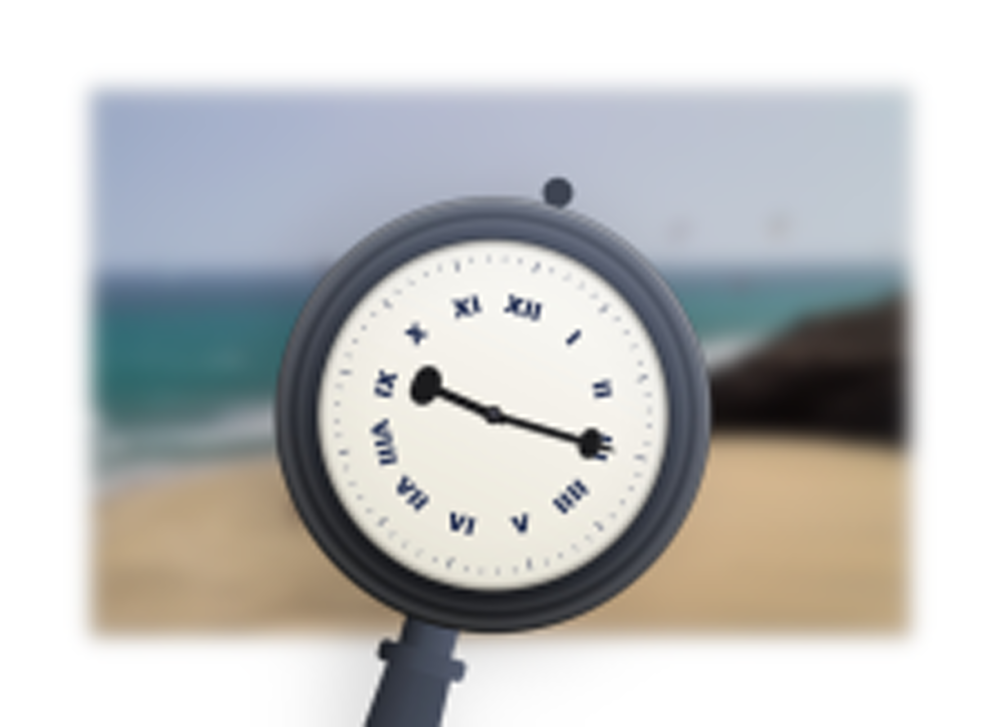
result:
9,15
